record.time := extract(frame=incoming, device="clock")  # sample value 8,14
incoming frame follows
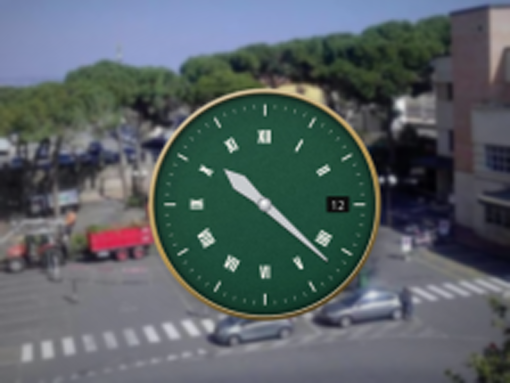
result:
10,22
